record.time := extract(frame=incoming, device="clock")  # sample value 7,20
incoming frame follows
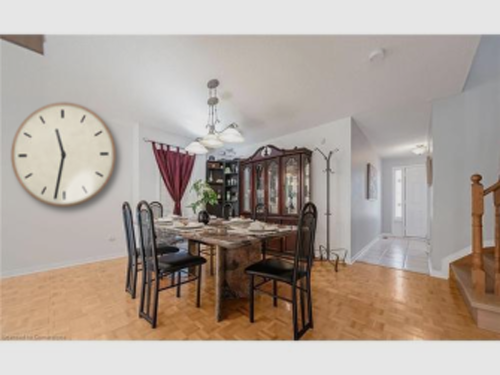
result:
11,32
